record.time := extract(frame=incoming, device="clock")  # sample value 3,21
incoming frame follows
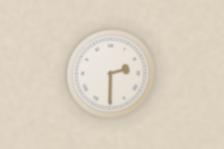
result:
2,30
